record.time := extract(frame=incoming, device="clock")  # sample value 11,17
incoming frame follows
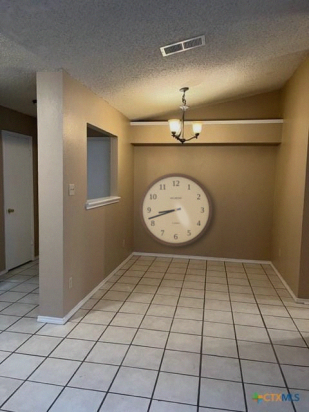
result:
8,42
